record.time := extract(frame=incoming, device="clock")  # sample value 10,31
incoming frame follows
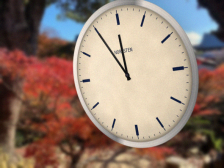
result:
11,55
